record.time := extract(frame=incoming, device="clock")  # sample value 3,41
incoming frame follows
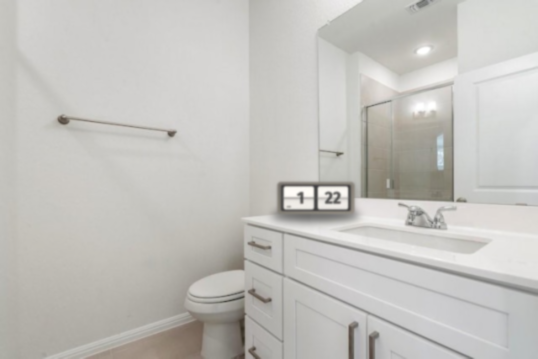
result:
1,22
